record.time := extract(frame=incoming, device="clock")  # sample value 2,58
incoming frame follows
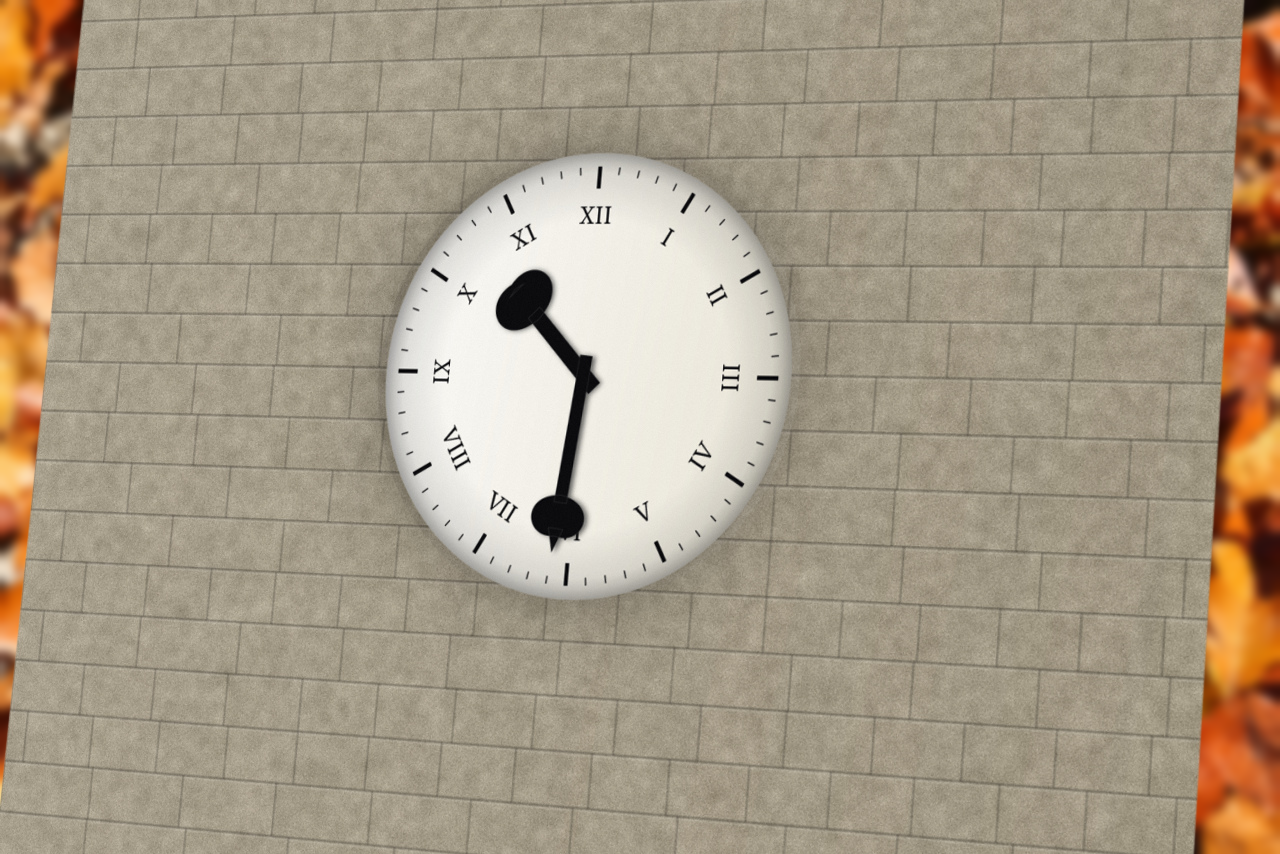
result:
10,31
